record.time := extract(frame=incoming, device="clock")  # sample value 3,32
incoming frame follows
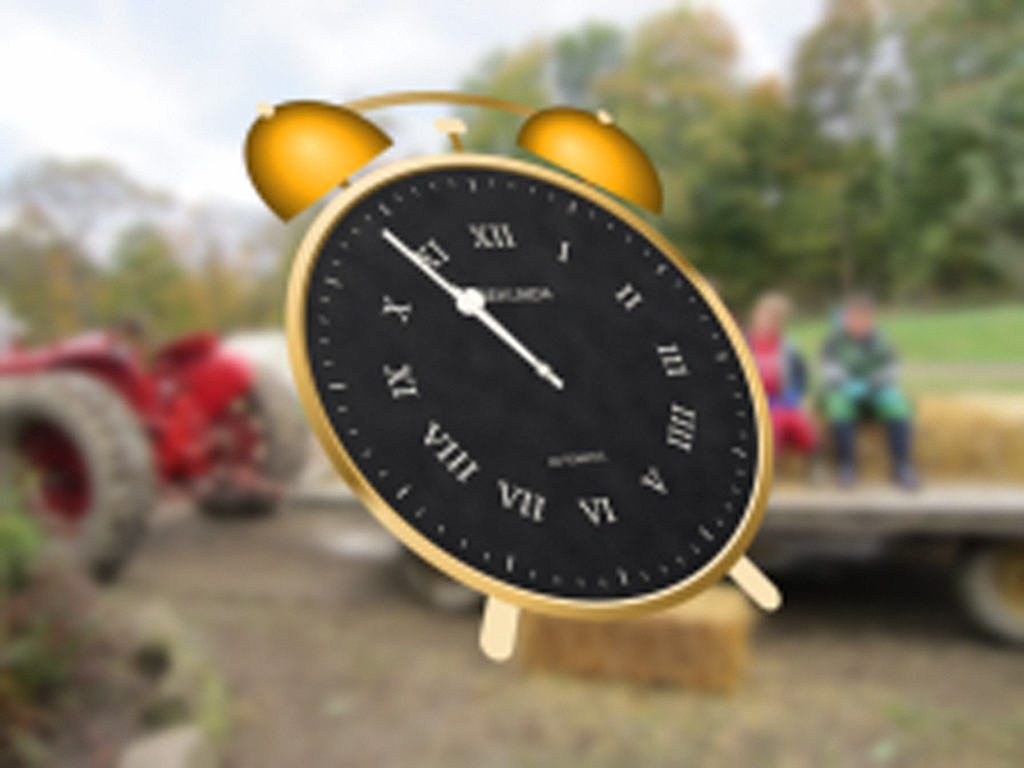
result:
10,54
